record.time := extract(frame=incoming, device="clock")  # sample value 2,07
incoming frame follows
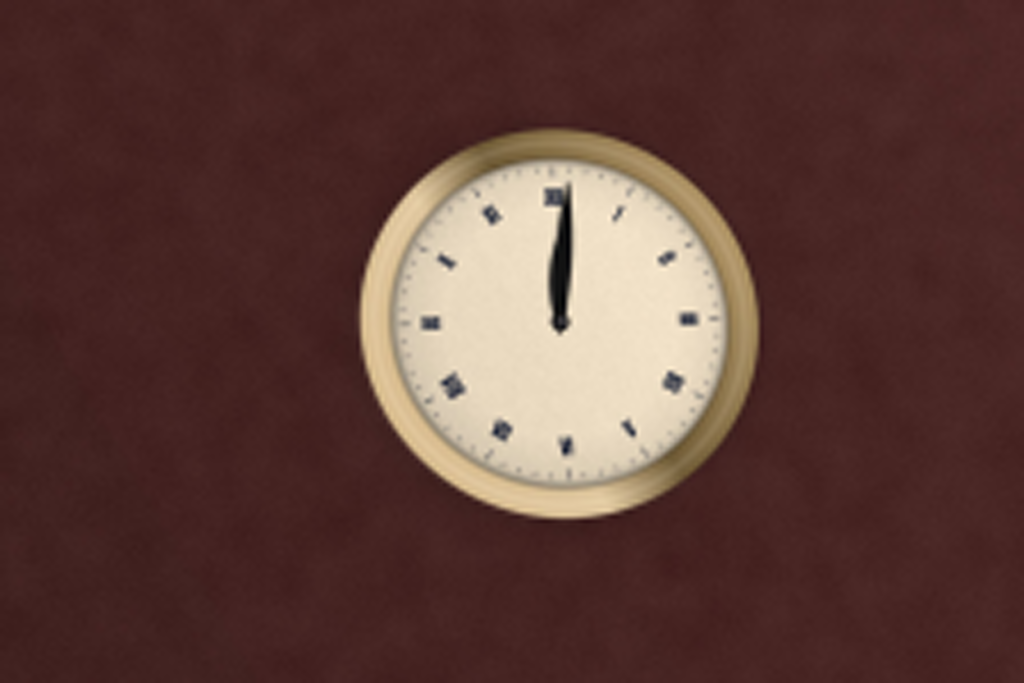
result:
12,01
